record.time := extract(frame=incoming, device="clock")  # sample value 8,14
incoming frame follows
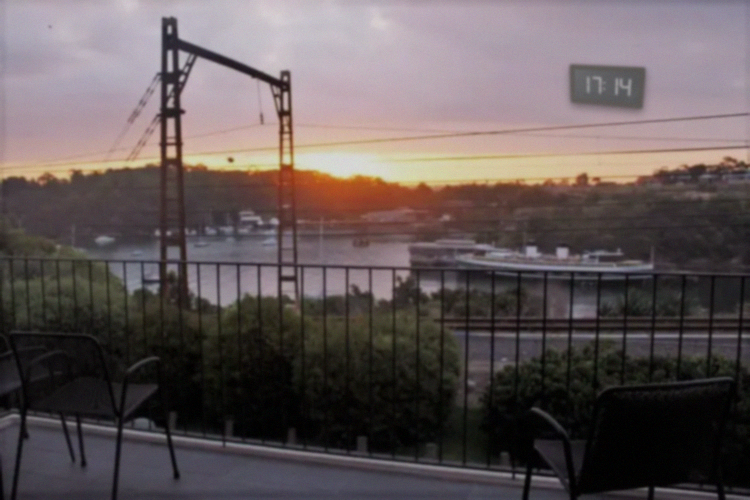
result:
17,14
